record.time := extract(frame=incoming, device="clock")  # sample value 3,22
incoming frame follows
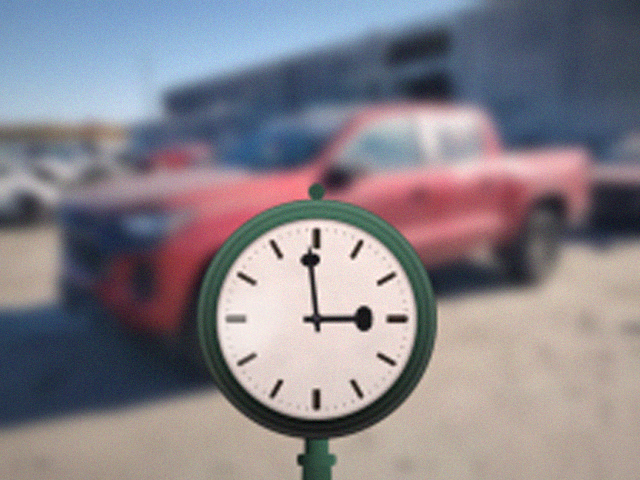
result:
2,59
